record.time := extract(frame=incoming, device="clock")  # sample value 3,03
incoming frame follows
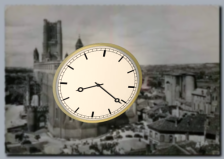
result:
8,21
